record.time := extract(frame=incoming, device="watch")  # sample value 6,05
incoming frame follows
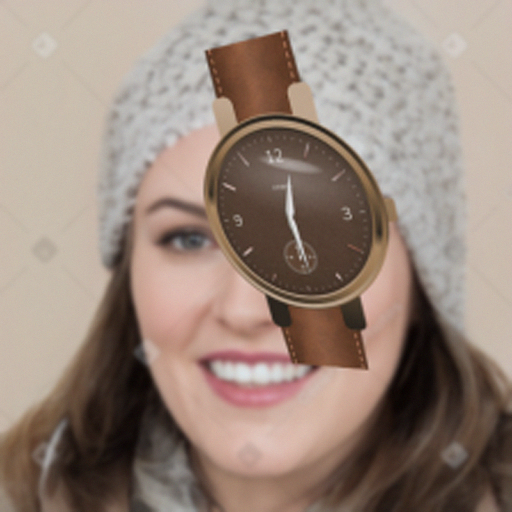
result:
12,29
